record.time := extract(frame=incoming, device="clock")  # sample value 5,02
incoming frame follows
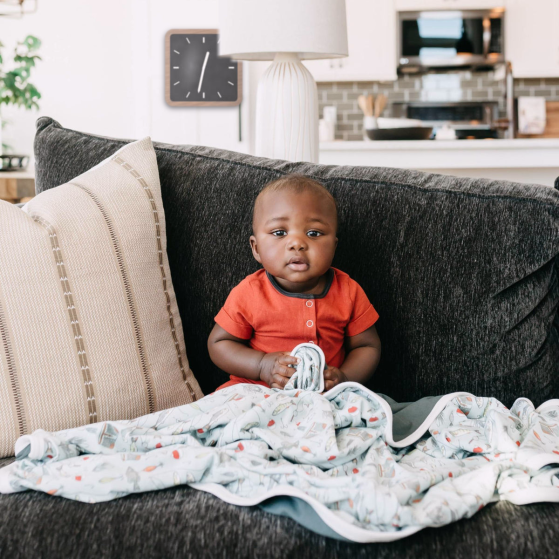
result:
12,32
